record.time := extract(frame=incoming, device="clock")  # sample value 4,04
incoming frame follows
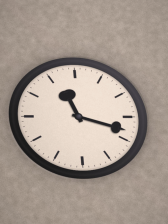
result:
11,18
